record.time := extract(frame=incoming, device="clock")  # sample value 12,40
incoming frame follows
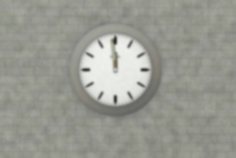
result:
11,59
